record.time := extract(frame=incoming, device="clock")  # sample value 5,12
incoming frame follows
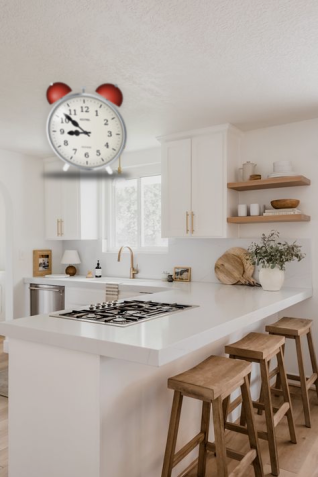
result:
8,52
